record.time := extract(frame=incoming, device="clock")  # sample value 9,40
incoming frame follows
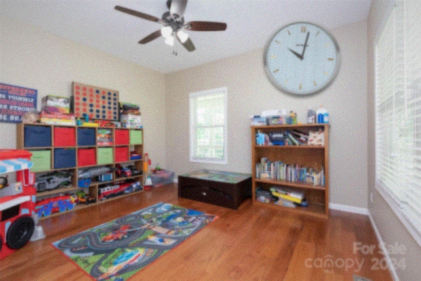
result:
10,02
